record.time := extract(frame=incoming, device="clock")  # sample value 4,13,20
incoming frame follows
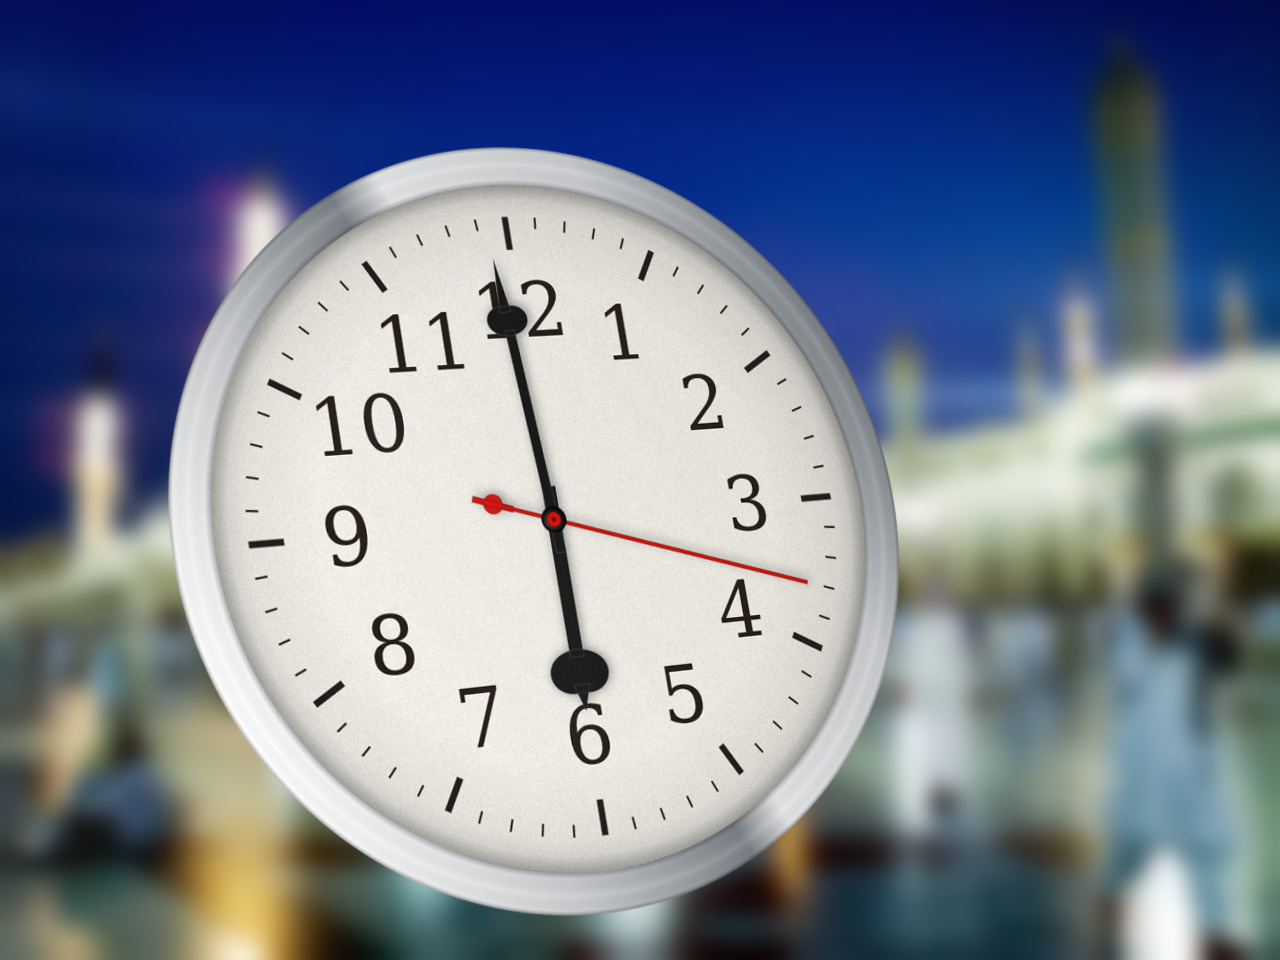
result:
5,59,18
